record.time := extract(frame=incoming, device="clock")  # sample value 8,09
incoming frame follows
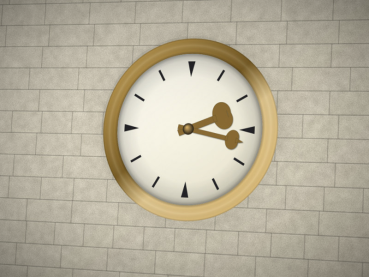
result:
2,17
